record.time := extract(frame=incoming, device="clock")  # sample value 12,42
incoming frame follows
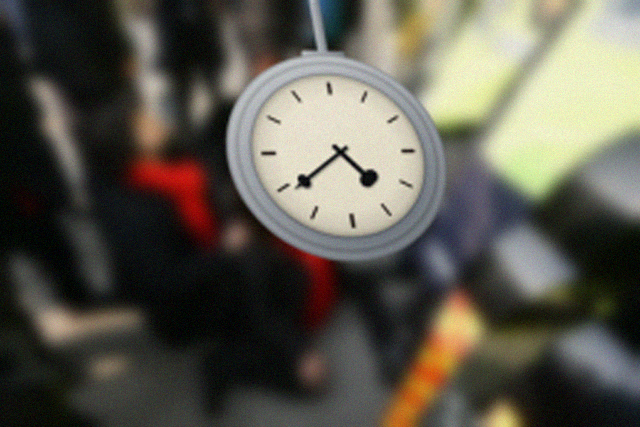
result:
4,39
